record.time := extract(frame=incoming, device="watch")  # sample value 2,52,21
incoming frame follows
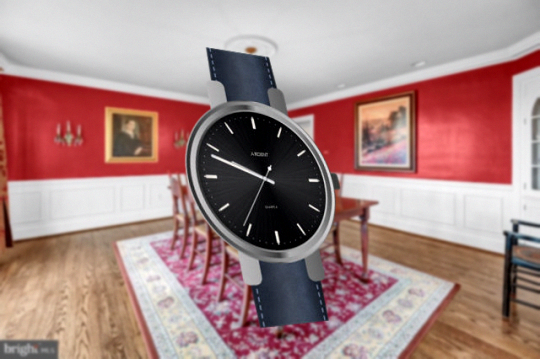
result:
9,48,36
